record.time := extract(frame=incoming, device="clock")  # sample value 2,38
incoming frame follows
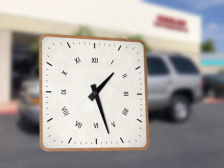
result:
1,27
